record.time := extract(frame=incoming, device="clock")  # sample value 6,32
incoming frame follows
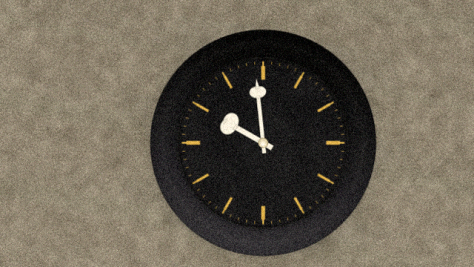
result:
9,59
